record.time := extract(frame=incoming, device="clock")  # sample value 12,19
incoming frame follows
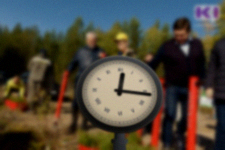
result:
12,16
